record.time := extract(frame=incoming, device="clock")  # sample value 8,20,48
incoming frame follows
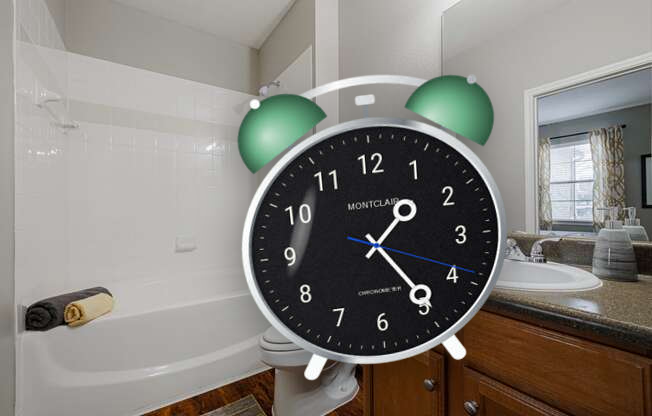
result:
1,24,19
